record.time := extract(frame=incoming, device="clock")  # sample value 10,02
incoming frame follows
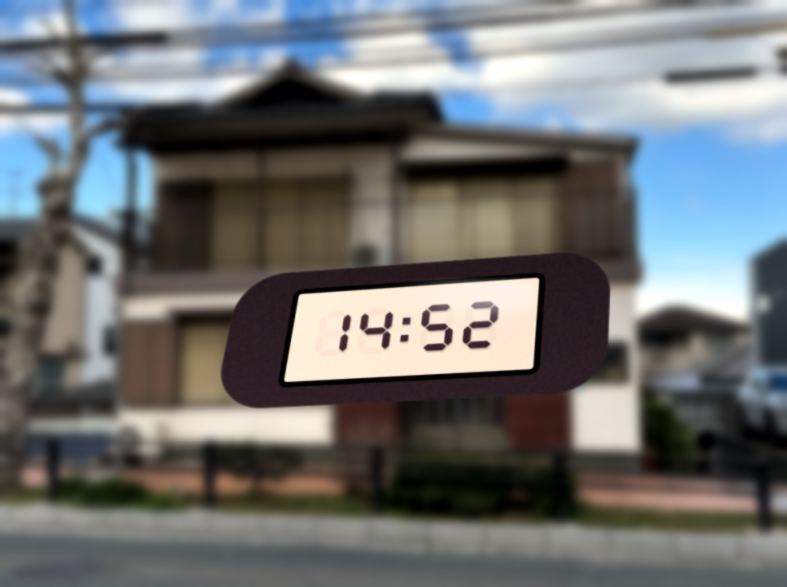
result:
14,52
